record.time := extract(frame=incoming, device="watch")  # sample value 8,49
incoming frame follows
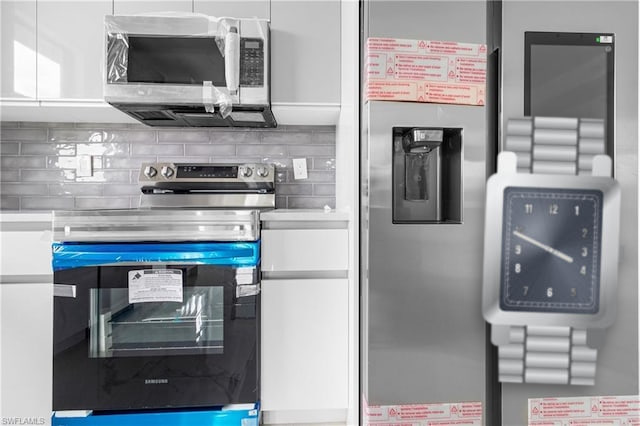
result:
3,49
